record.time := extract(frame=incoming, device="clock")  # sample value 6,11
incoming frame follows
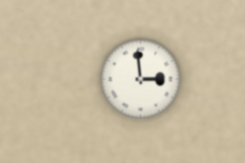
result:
2,59
